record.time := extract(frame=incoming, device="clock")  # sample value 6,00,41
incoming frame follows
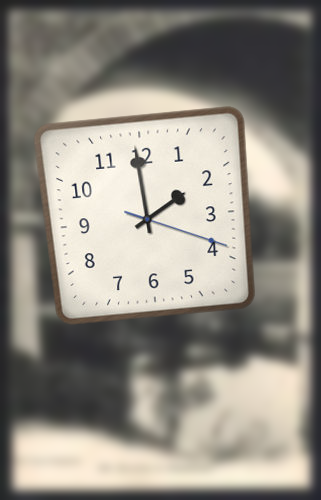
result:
1,59,19
